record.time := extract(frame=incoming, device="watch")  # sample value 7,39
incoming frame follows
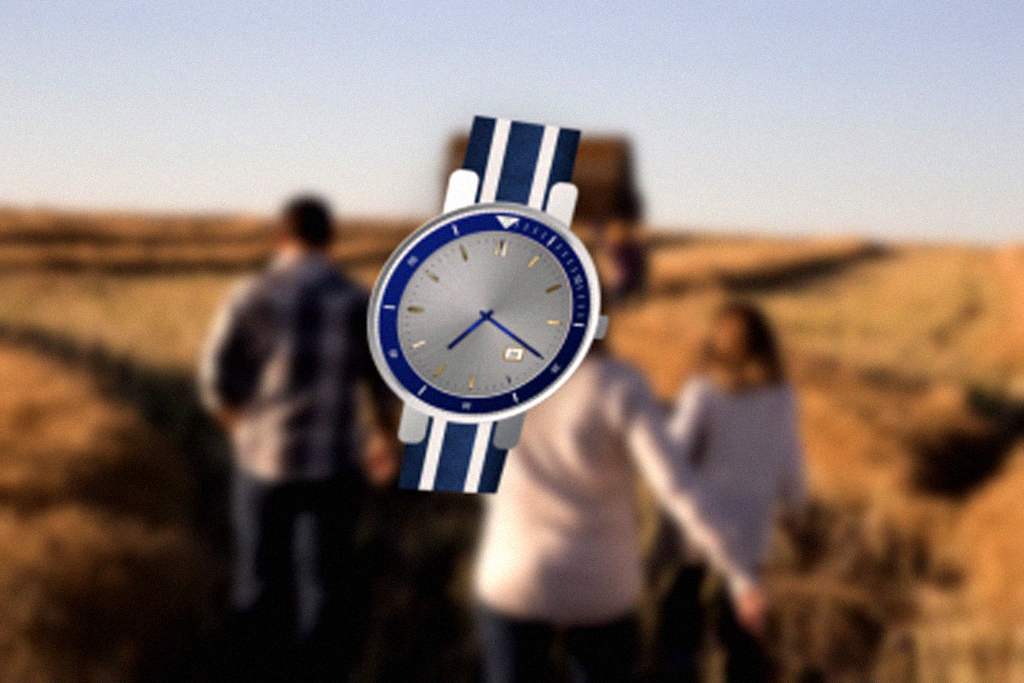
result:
7,20
